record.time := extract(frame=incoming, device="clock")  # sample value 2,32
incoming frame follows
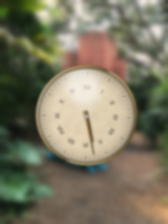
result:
5,28
